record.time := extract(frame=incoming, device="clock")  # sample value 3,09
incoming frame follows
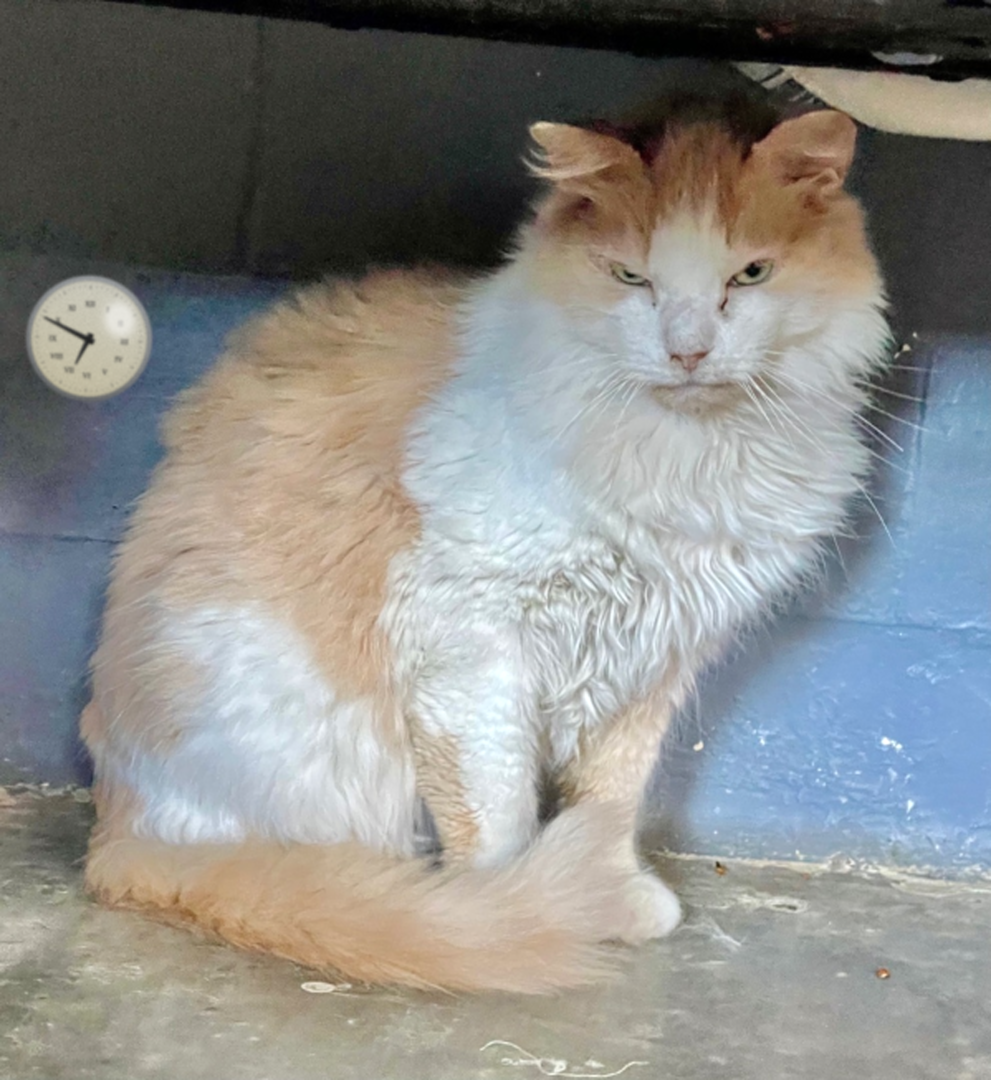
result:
6,49
